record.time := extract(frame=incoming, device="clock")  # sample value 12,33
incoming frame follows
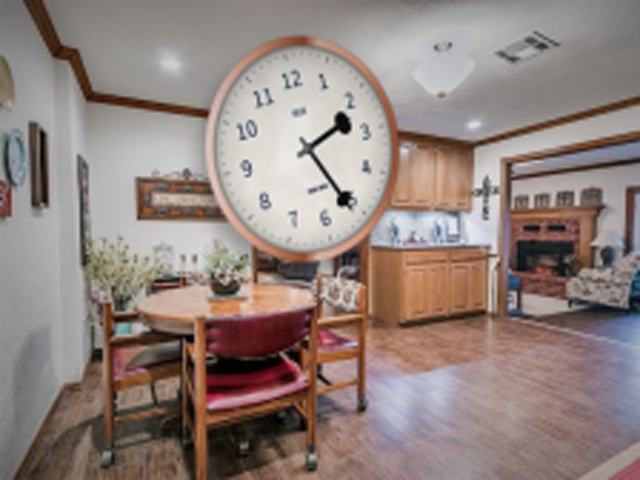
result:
2,26
